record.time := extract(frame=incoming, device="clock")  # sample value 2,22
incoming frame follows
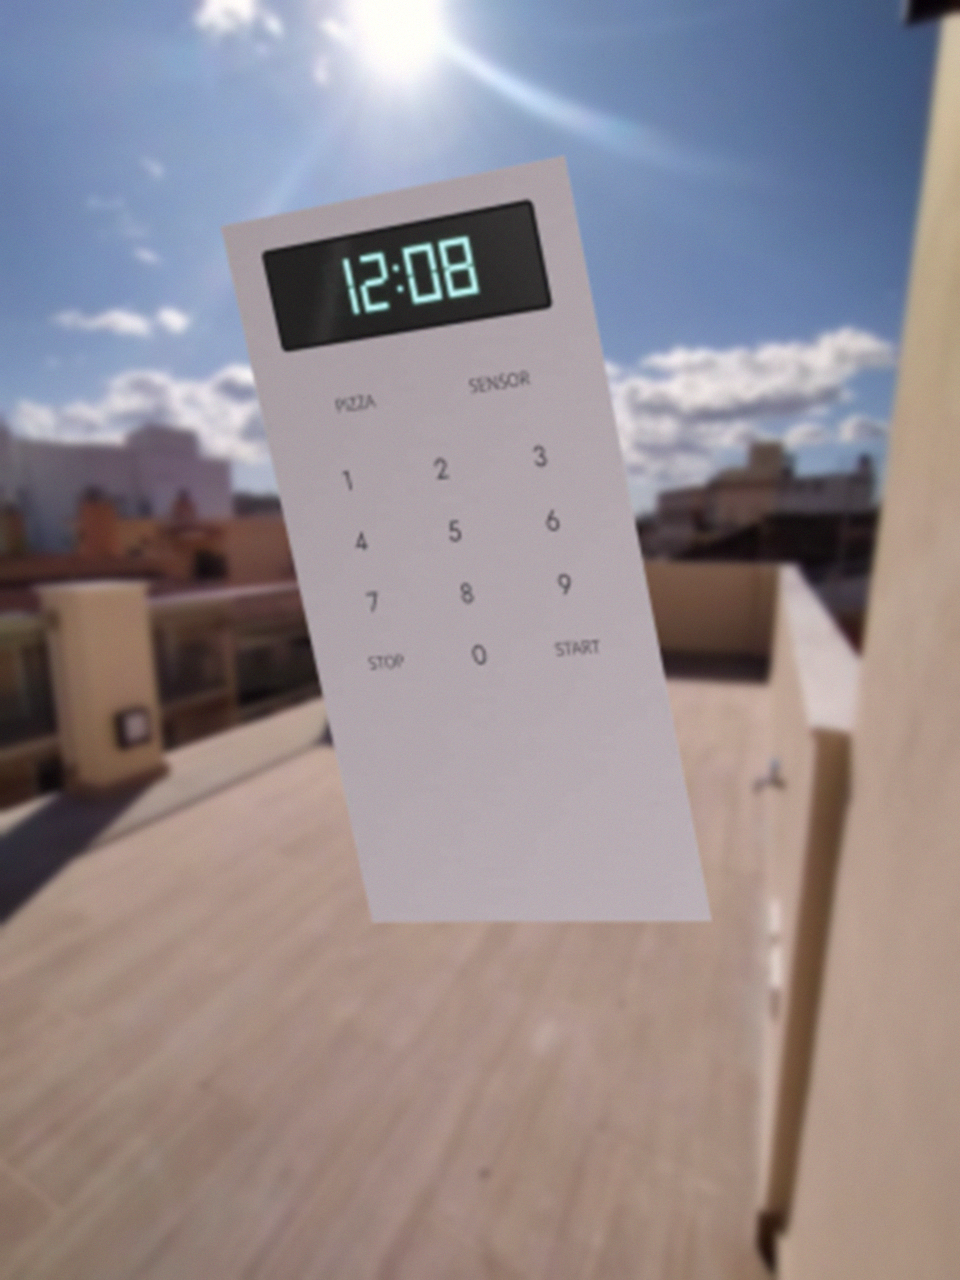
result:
12,08
